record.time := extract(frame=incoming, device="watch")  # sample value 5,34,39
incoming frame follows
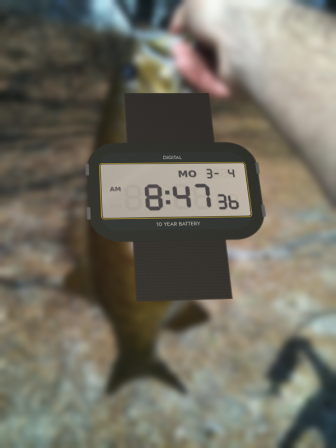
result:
8,47,36
